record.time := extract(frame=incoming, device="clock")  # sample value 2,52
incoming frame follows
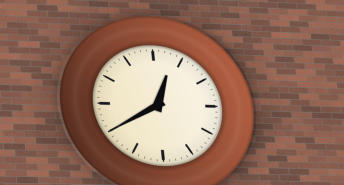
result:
12,40
